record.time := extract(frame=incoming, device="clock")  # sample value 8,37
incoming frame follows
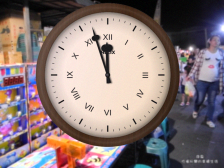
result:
11,57
